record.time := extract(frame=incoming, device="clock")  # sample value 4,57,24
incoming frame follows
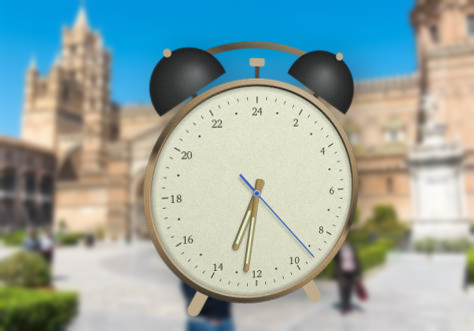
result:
13,31,23
